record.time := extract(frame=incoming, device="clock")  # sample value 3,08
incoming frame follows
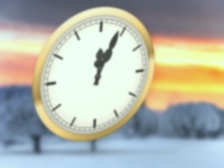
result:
12,04
